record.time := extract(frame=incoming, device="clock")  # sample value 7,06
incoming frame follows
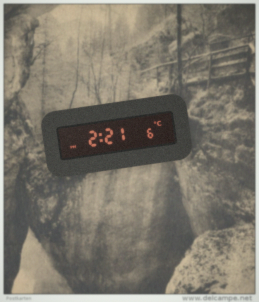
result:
2,21
